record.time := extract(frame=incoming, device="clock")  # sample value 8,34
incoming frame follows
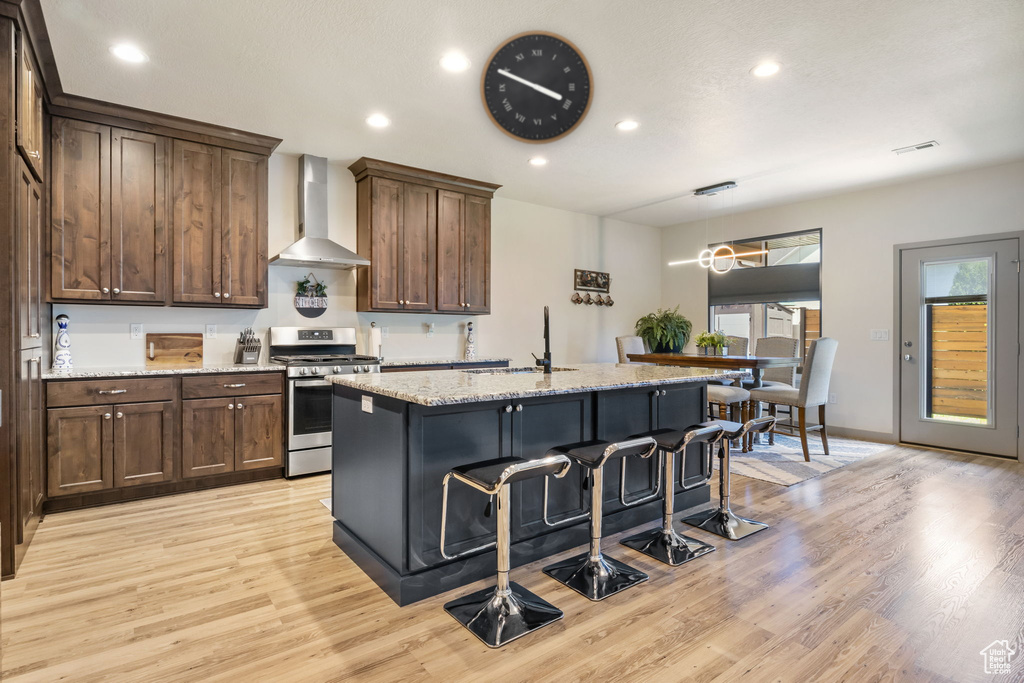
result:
3,49
